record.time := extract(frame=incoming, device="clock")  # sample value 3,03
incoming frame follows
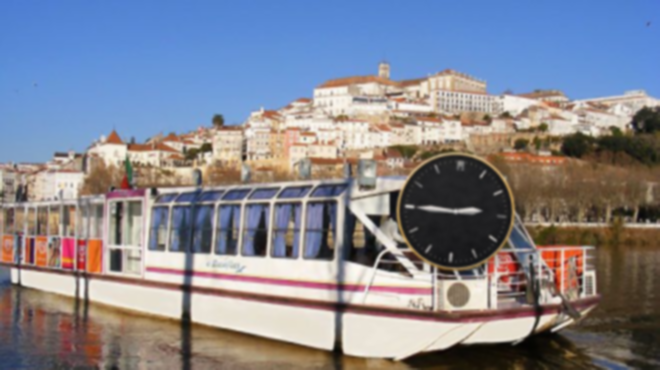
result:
2,45
